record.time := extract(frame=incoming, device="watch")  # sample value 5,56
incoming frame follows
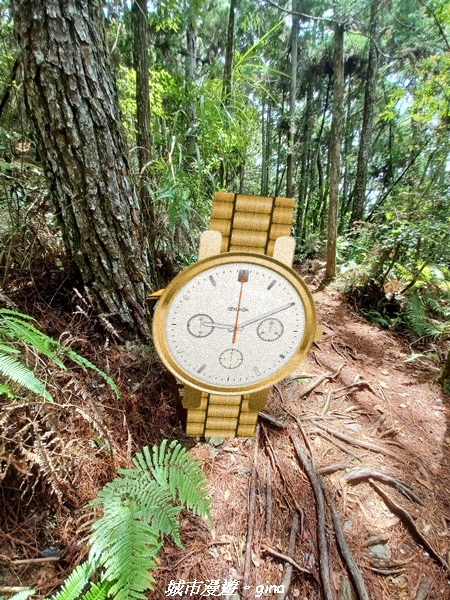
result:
9,10
